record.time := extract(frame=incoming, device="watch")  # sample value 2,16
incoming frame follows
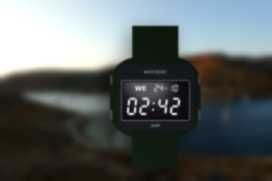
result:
2,42
